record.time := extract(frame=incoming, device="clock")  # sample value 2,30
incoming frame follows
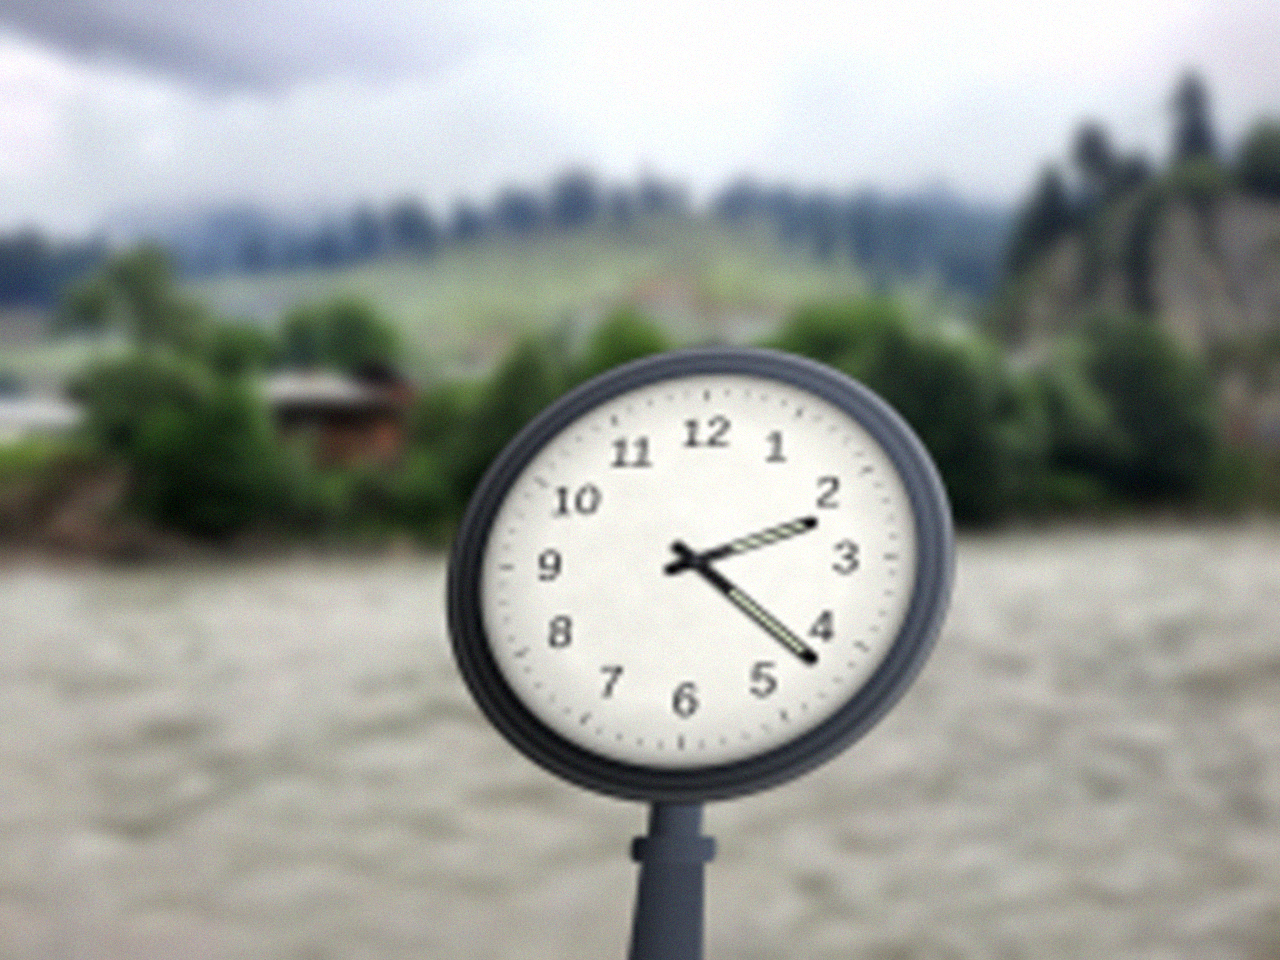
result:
2,22
